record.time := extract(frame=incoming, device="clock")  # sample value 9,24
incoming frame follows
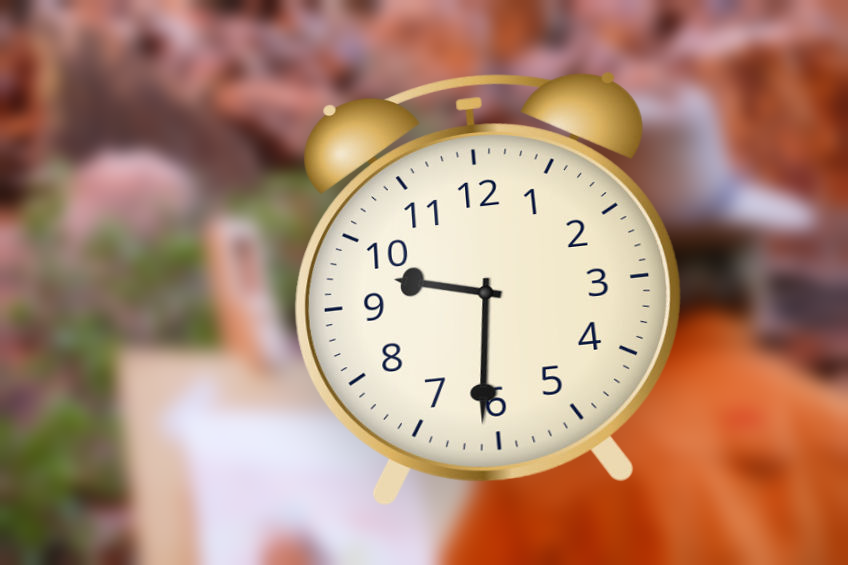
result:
9,31
